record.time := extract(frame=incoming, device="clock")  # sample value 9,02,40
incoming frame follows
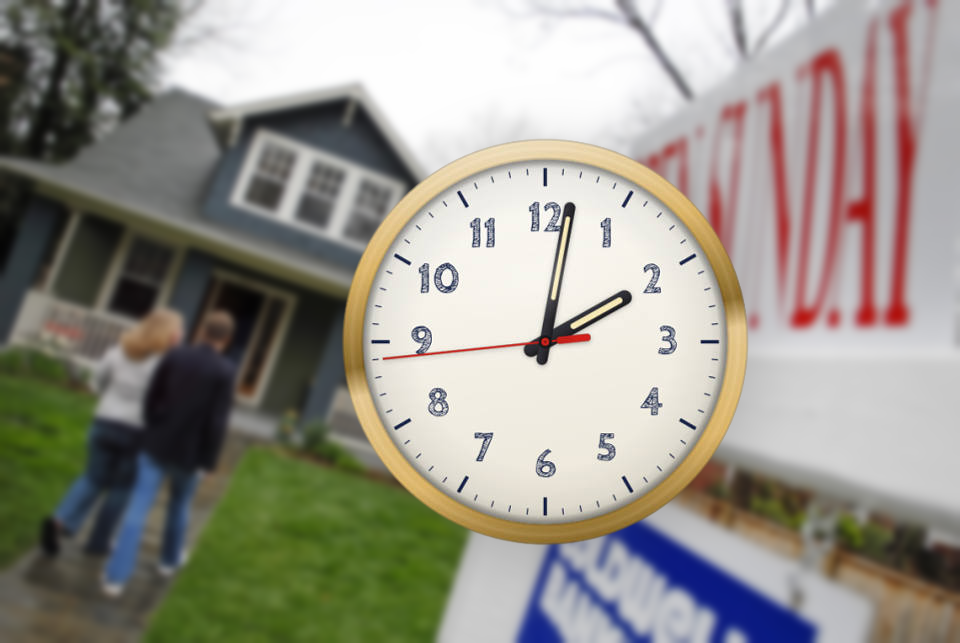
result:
2,01,44
